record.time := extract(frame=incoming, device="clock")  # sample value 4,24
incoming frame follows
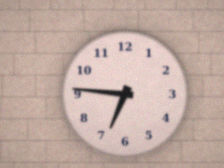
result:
6,46
